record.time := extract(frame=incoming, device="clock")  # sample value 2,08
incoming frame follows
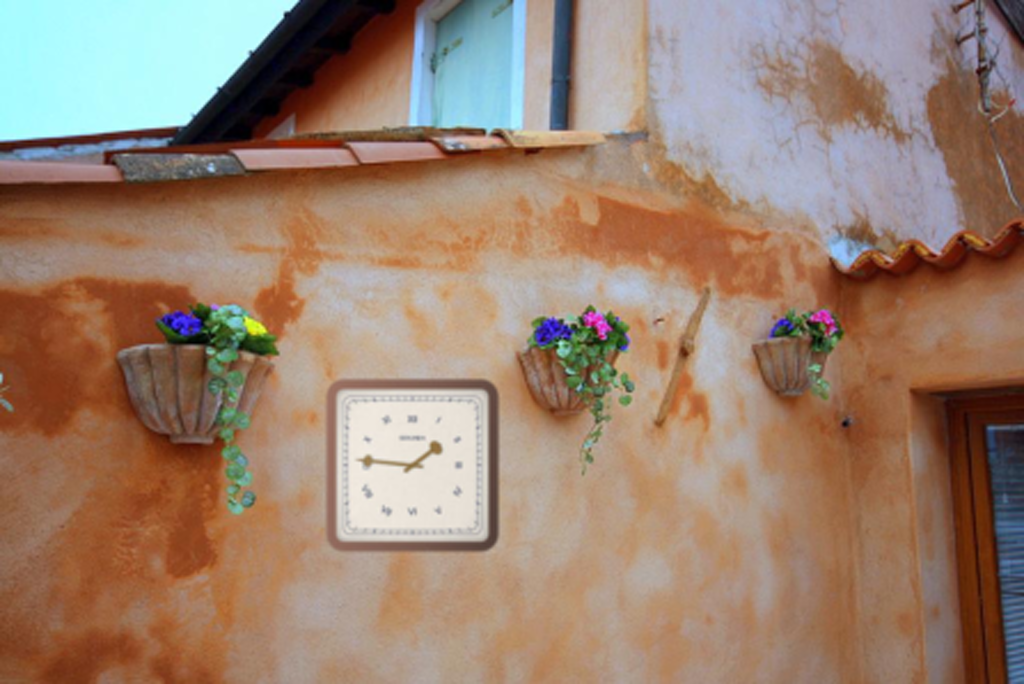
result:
1,46
